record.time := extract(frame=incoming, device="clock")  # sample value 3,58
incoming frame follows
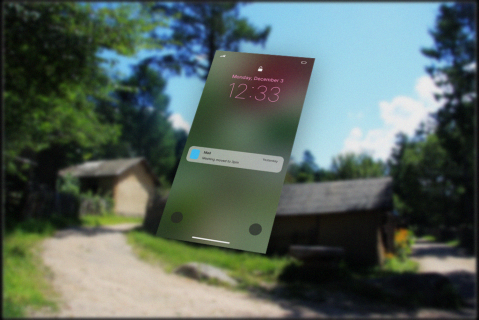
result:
12,33
